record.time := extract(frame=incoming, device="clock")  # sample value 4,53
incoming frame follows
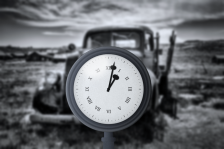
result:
1,02
